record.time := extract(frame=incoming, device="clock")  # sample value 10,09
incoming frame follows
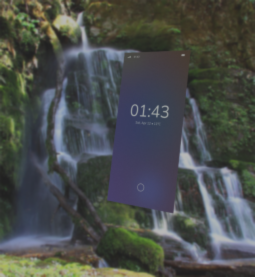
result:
1,43
